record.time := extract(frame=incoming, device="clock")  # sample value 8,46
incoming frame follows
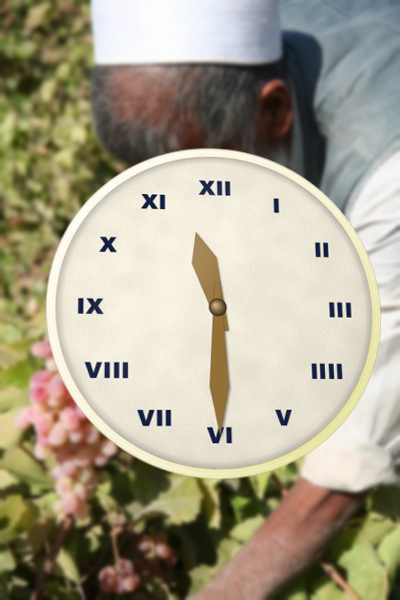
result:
11,30
